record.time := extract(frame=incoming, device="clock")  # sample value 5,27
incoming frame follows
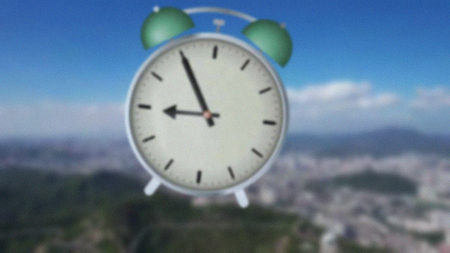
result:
8,55
